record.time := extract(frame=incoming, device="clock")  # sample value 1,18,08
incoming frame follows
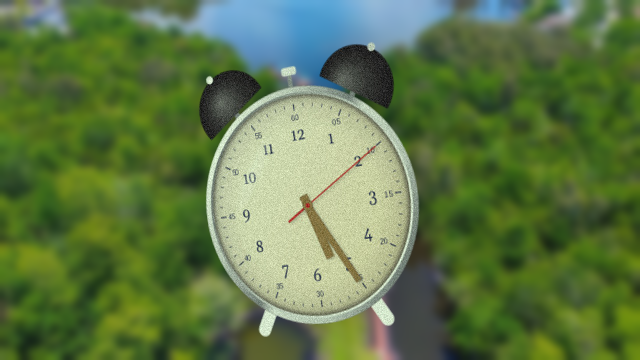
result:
5,25,10
